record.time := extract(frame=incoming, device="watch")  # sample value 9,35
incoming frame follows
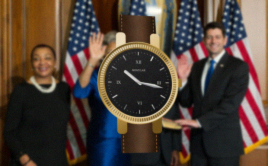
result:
10,17
